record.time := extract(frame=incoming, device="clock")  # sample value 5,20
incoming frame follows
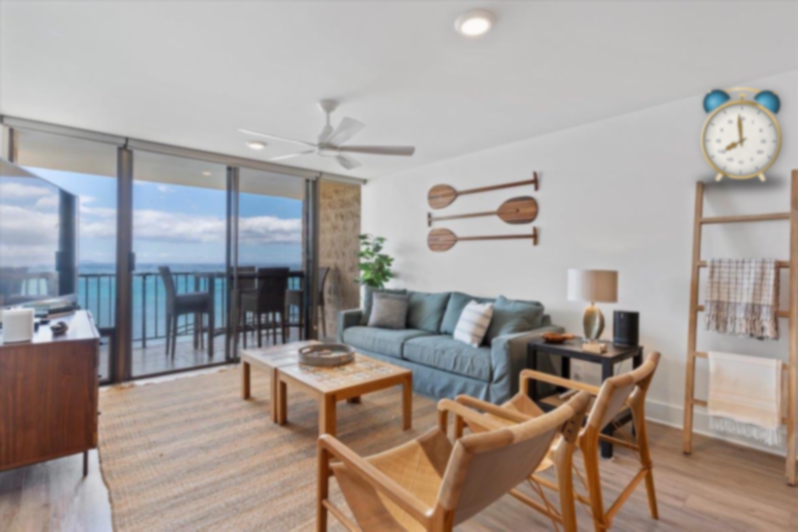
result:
7,59
